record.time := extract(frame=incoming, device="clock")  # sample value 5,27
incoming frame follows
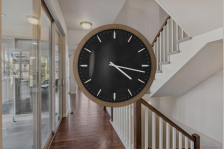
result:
4,17
